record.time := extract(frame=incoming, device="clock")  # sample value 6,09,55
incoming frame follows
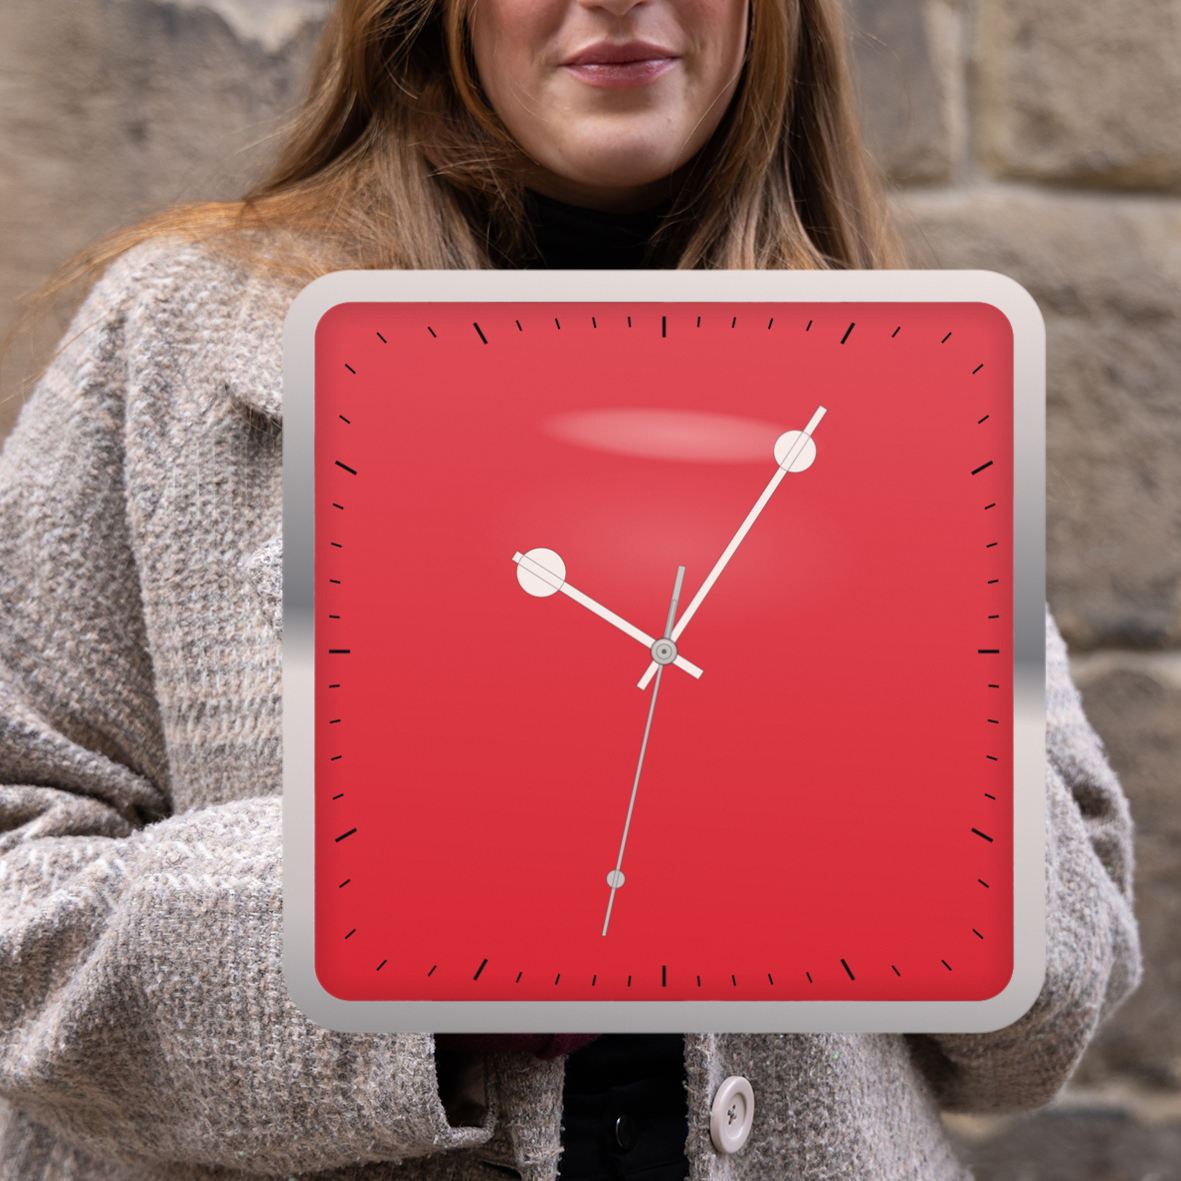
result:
10,05,32
